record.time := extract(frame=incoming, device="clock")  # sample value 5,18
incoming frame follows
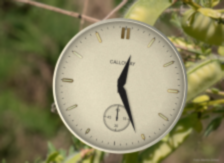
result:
12,26
